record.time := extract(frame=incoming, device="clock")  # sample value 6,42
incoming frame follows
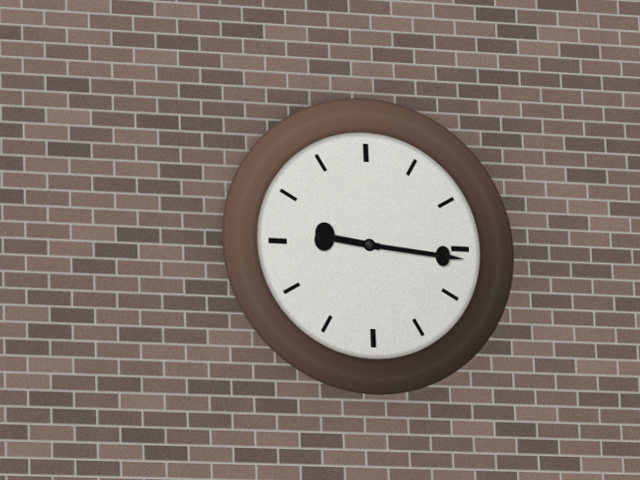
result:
9,16
